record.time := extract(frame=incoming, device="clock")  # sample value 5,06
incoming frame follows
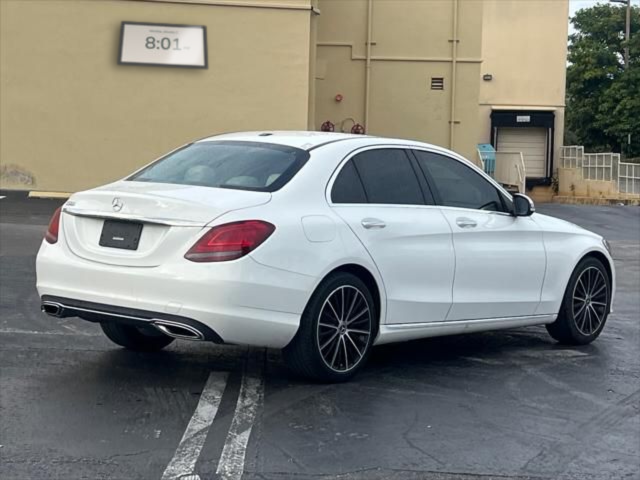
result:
8,01
